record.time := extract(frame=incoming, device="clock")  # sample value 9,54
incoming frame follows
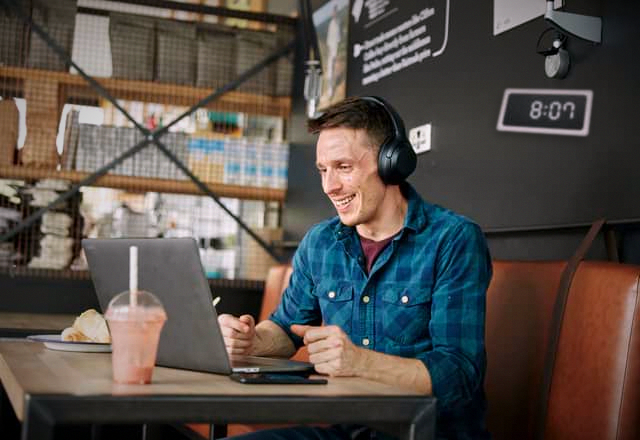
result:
8,07
